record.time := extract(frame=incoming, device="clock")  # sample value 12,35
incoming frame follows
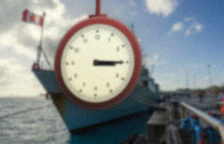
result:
3,15
